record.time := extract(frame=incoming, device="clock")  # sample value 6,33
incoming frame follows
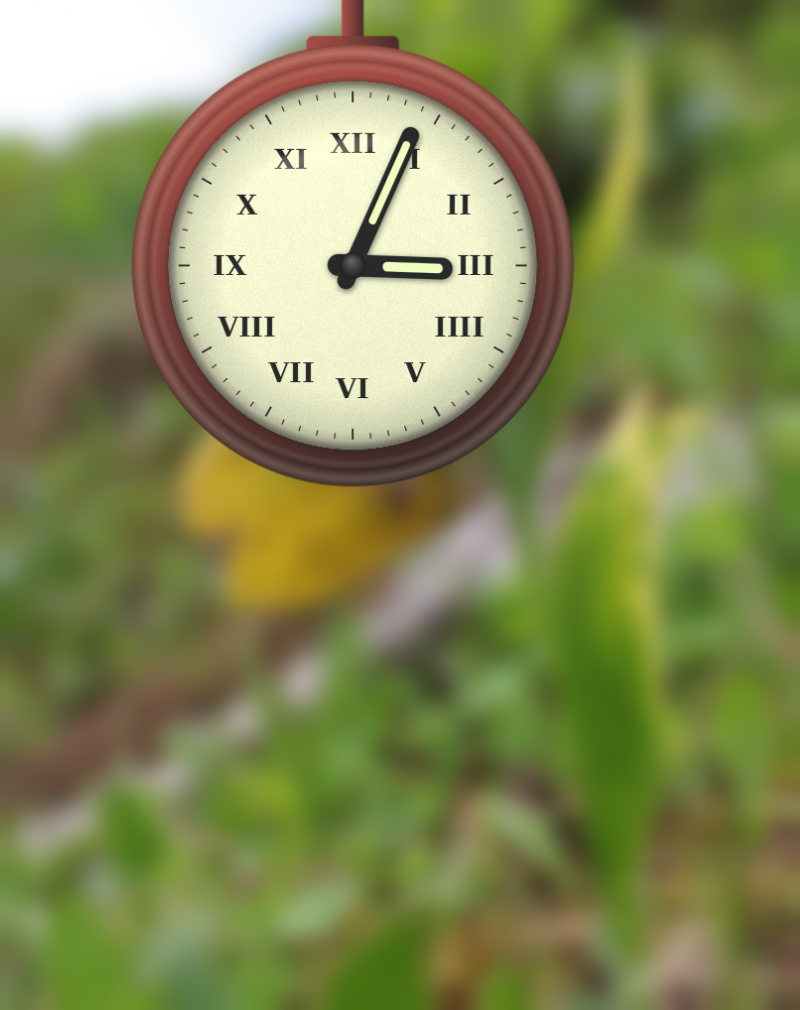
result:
3,04
